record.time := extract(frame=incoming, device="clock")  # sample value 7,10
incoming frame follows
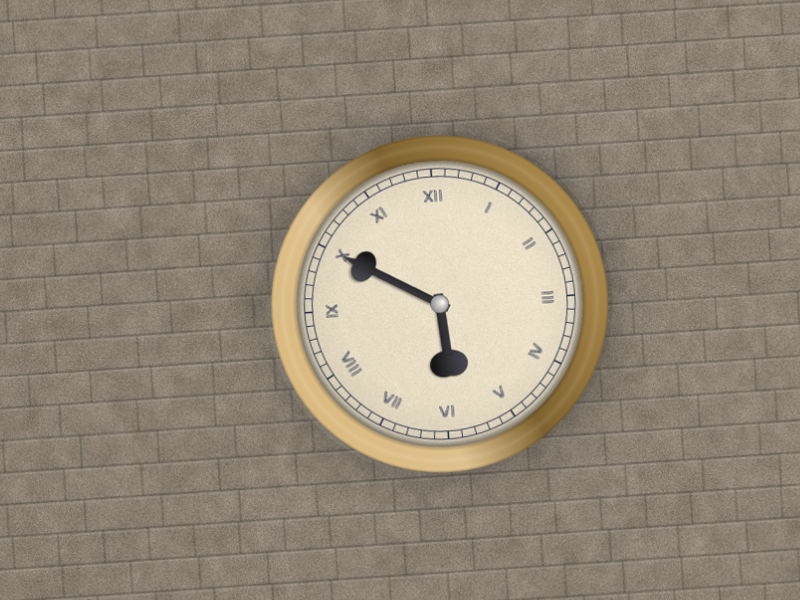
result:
5,50
